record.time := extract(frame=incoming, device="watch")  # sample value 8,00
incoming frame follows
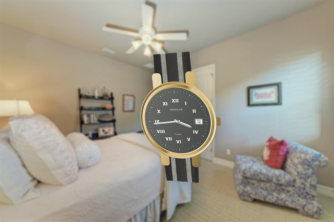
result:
3,44
